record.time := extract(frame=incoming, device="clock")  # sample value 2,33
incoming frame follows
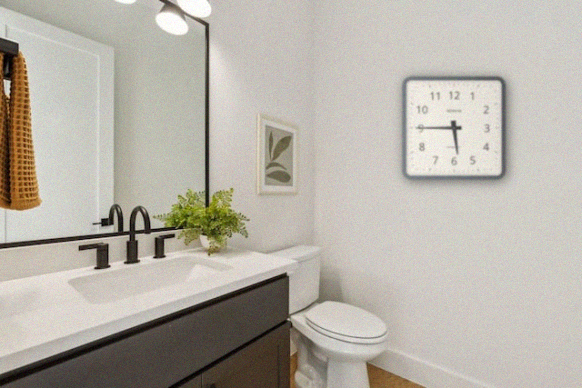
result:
5,45
